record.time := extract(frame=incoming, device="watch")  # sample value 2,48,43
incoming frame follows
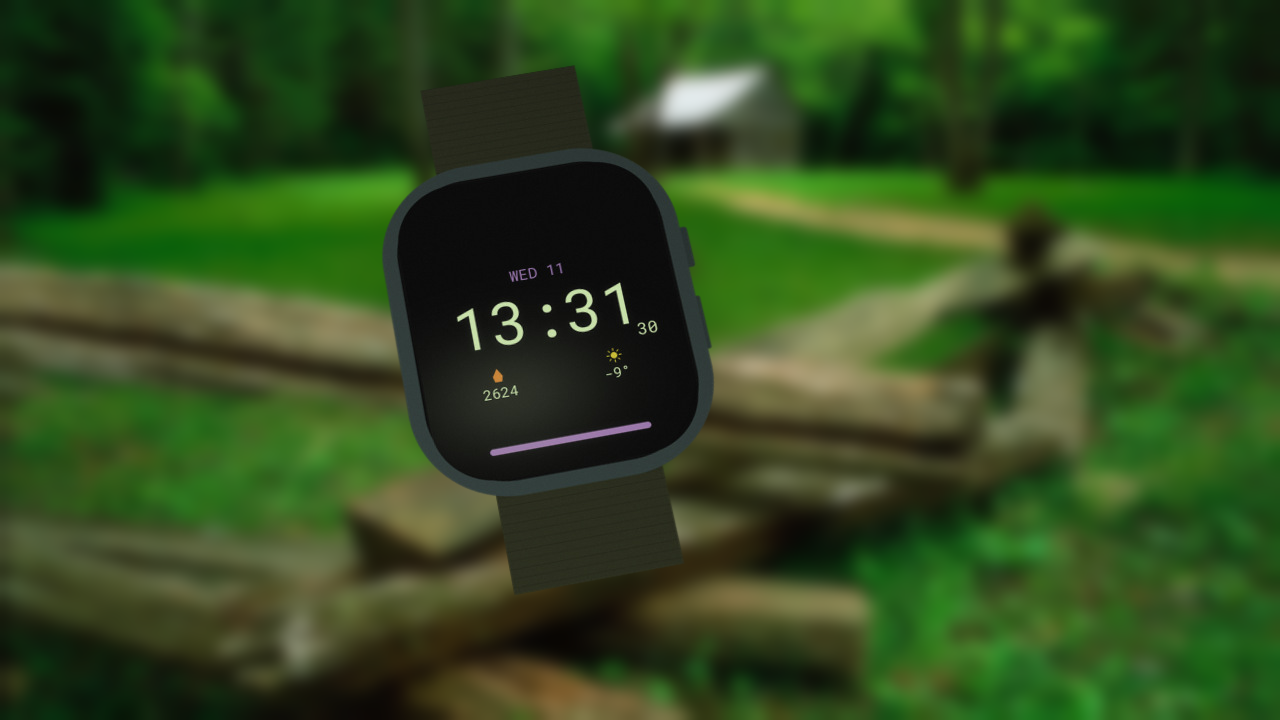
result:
13,31,30
